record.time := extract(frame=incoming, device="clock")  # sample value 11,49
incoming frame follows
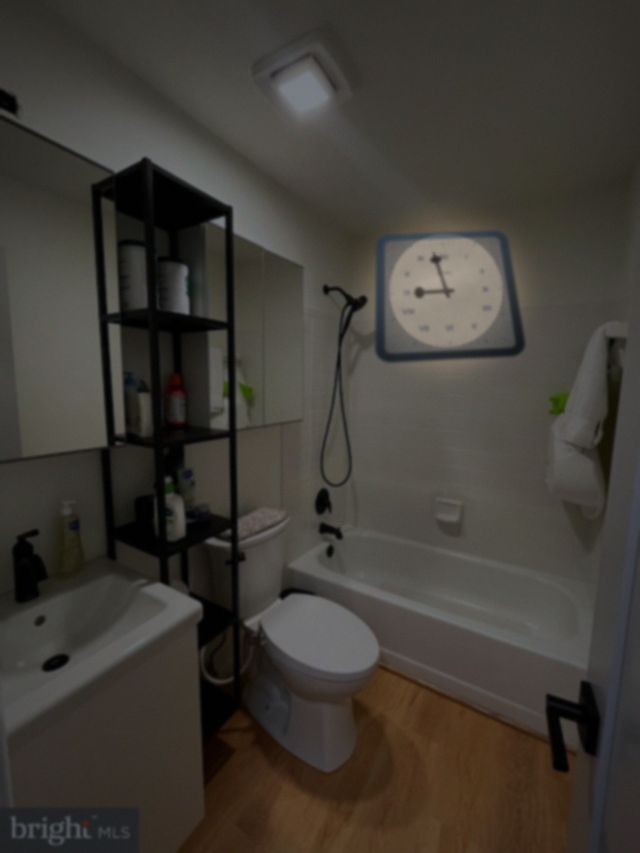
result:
8,58
